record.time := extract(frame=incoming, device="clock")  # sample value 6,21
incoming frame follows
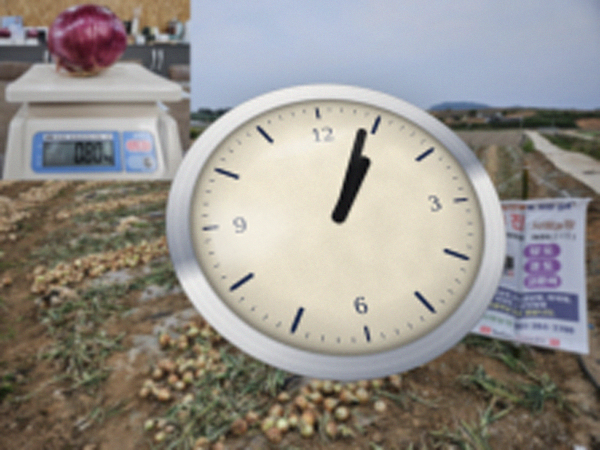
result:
1,04
